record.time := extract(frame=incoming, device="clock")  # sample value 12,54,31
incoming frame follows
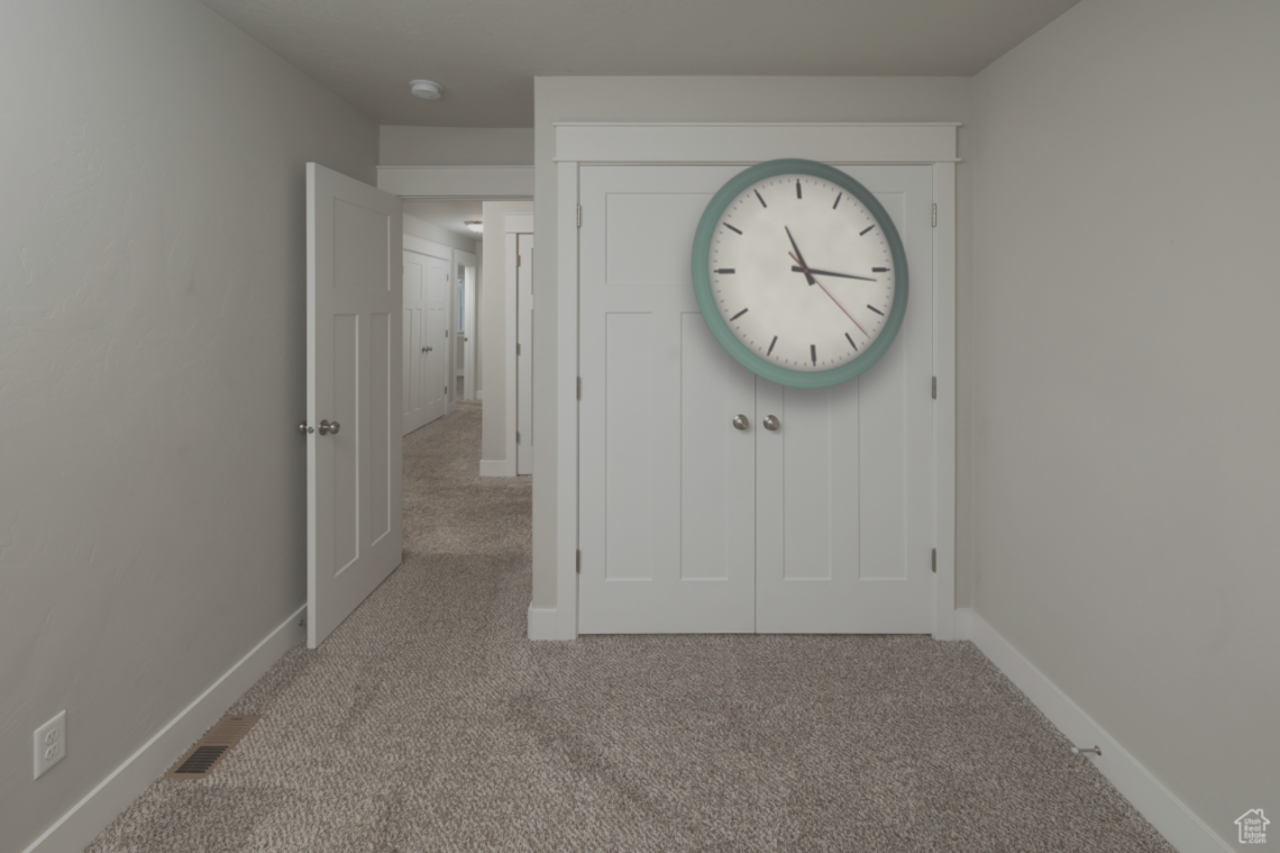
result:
11,16,23
